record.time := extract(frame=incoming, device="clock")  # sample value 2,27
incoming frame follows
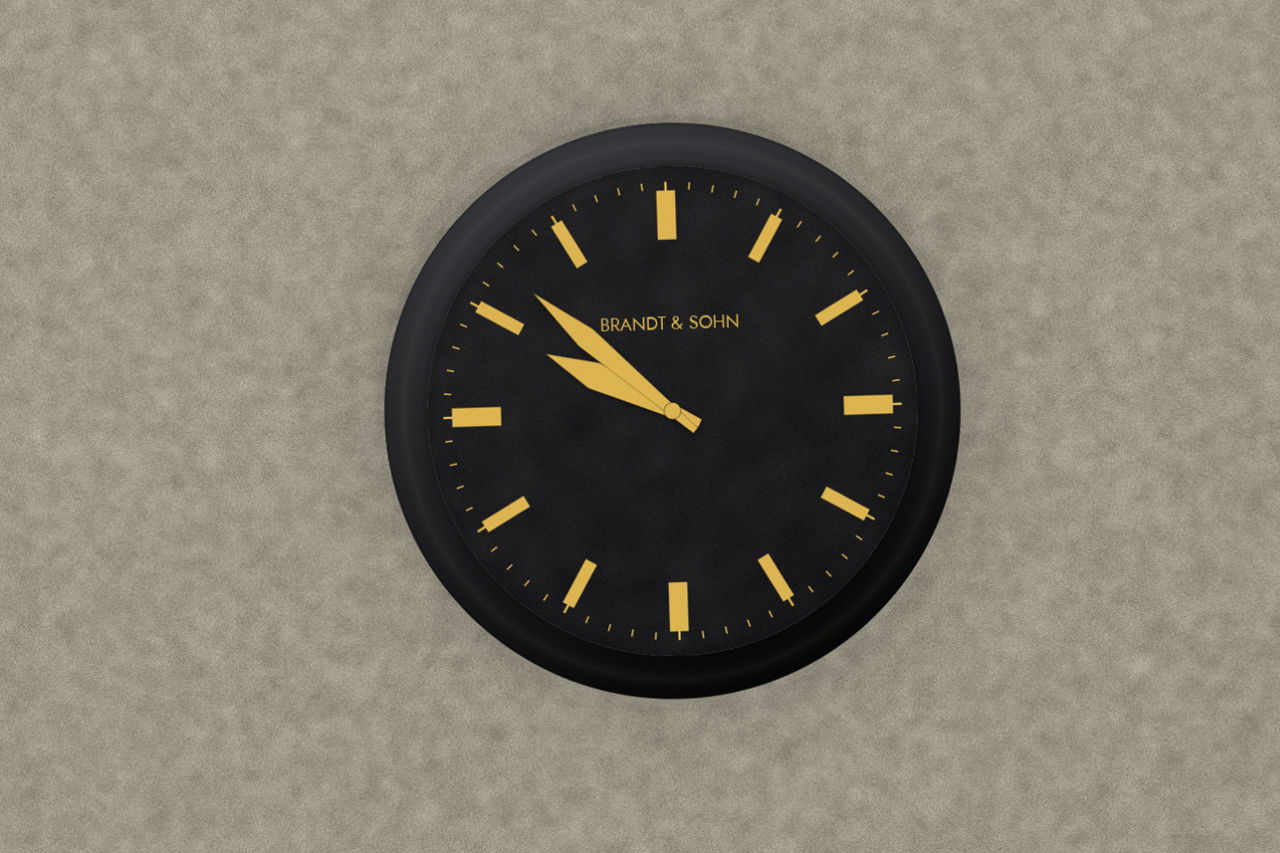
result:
9,52
